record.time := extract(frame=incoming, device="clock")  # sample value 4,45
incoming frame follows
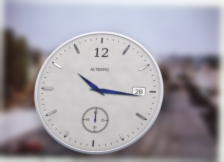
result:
10,16
